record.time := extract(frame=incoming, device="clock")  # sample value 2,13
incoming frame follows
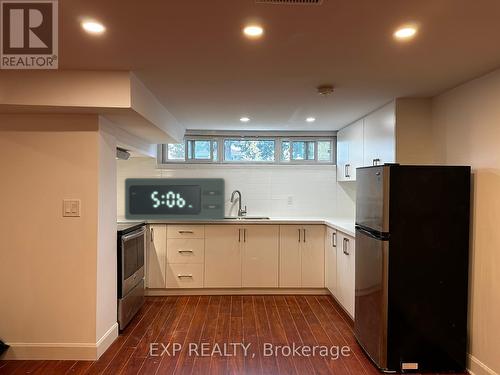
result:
5,06
